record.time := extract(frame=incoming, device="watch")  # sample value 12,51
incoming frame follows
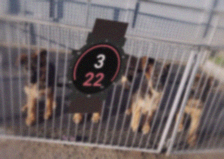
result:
3,22
